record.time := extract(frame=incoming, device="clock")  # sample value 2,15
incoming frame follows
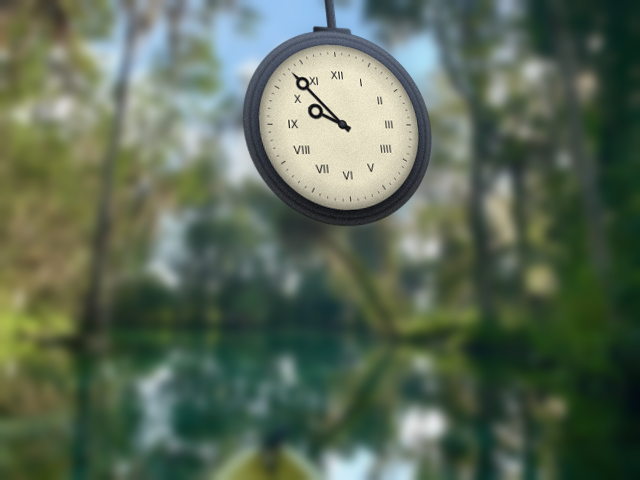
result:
9,53
